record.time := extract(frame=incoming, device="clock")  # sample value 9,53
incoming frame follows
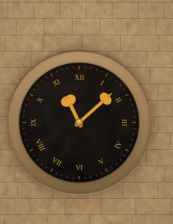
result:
11,08
